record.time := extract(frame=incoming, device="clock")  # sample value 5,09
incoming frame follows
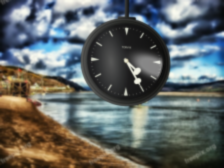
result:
4,25
